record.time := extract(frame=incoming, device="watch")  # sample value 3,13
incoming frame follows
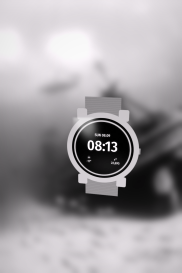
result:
8,13
